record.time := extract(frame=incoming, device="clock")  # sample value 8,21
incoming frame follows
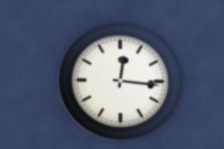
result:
12,16
